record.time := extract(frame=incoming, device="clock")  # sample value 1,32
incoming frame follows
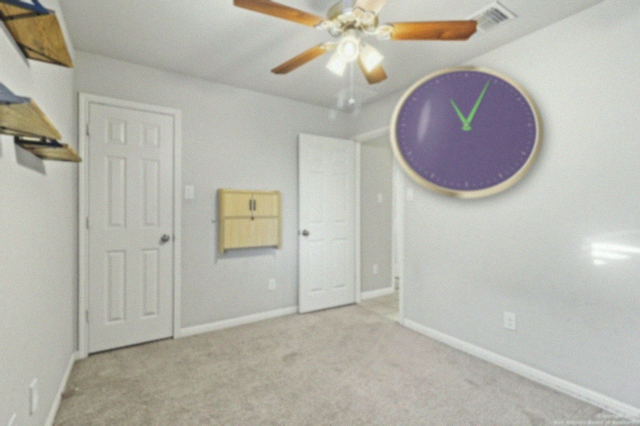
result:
11,04
